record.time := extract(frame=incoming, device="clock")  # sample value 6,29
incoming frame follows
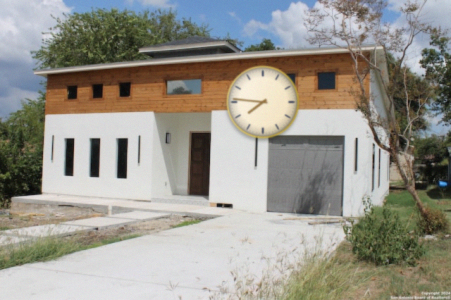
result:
7,46
